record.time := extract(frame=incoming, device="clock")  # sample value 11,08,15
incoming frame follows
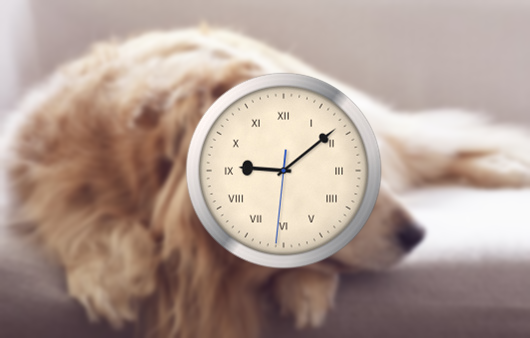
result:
9,08,31
